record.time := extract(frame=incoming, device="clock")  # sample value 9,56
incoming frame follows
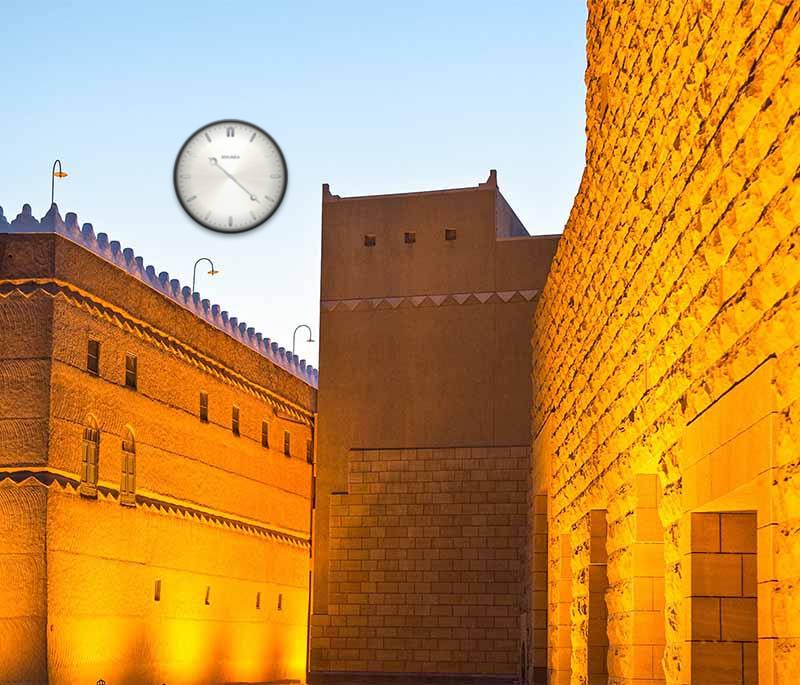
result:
10,22
